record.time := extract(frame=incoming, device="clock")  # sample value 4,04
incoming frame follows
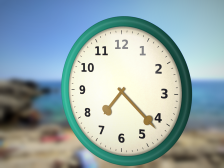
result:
7,22
